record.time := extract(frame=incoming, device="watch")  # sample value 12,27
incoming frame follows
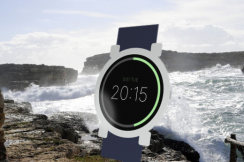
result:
20,15
